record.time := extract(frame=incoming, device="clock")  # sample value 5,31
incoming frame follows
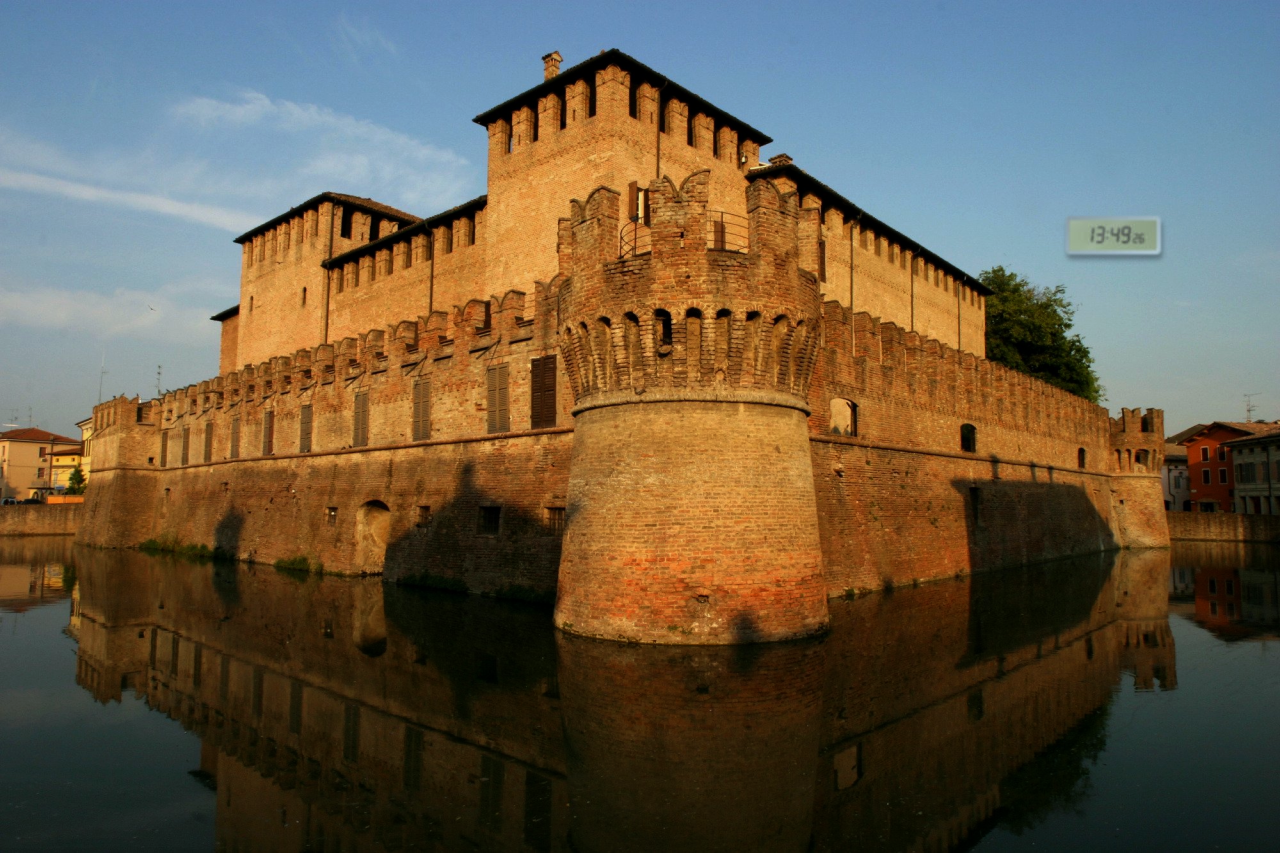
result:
13,49
